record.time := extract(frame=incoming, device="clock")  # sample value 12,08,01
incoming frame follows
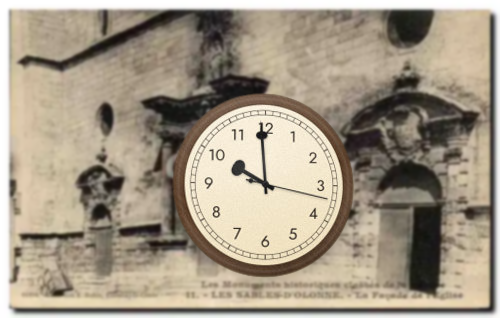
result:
9,59,17
